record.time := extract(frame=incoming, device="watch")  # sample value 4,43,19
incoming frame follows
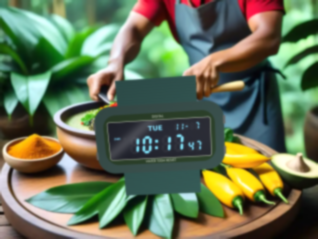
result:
10,17,47
